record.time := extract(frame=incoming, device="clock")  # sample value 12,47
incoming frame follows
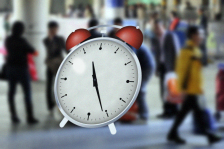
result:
11,26
